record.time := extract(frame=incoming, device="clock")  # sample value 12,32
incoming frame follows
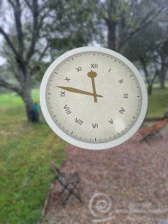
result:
11,47
